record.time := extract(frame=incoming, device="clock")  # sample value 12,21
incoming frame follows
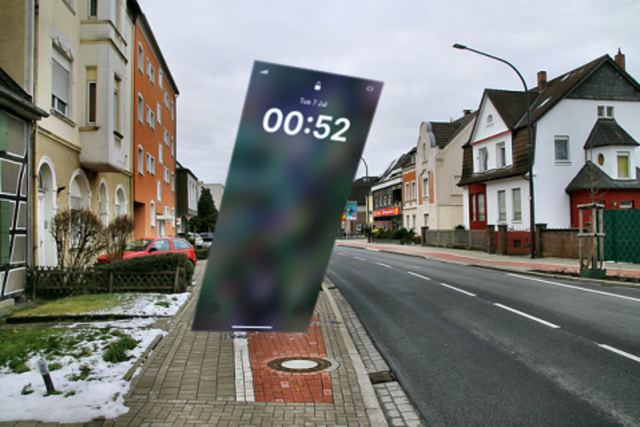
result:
0,52
